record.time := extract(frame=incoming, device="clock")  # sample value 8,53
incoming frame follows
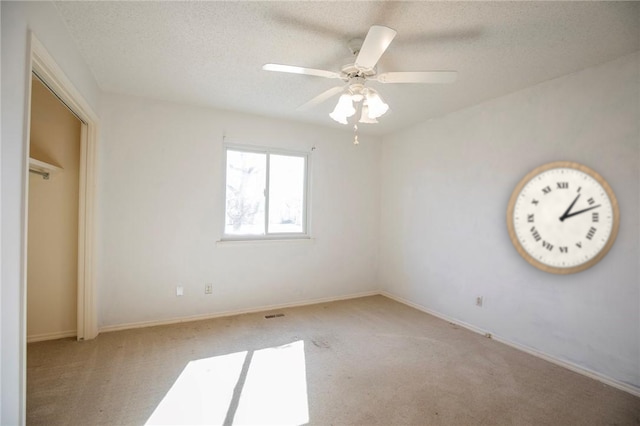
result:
1,12
